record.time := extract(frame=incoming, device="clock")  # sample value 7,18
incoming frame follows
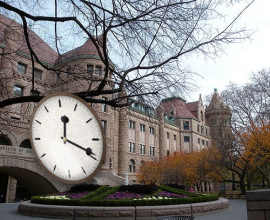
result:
12,19
